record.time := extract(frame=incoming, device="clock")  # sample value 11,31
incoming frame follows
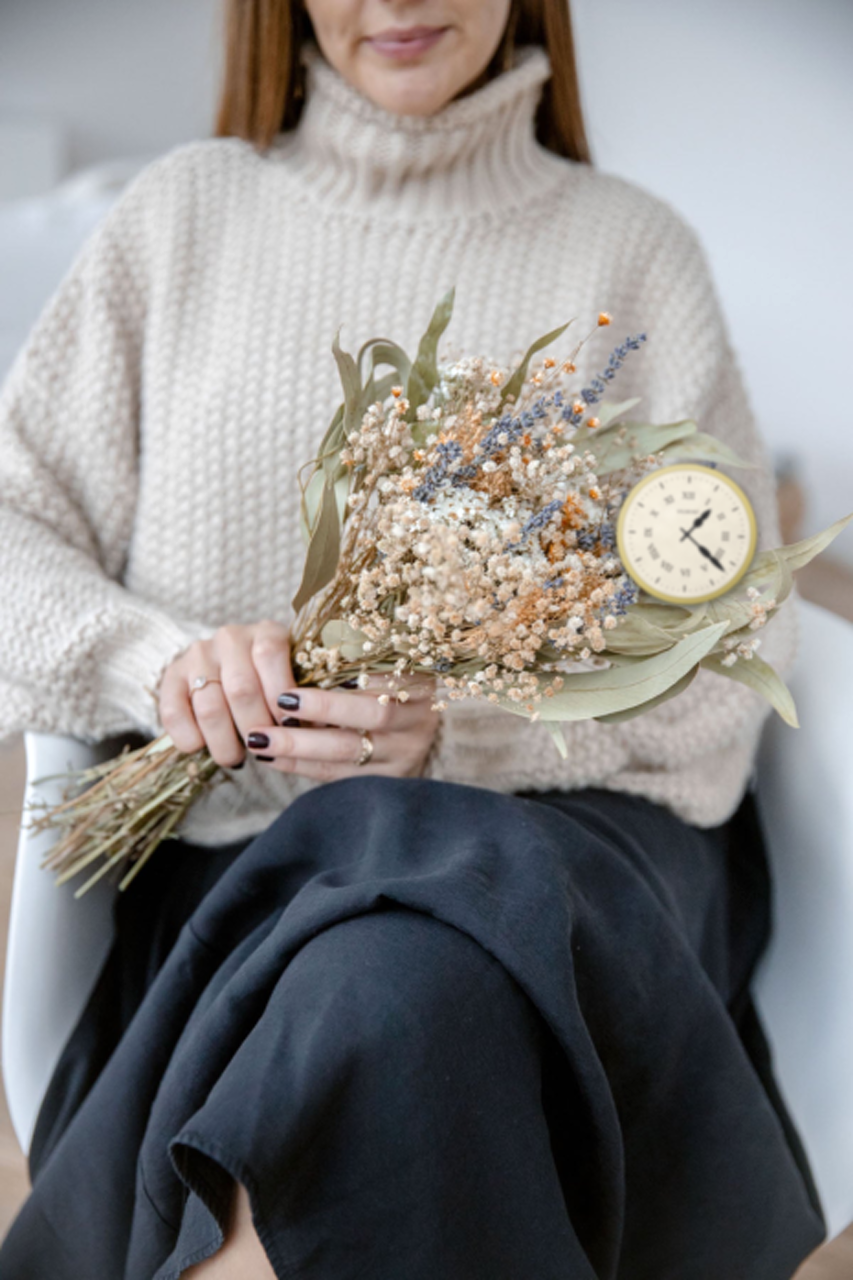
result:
1,22
